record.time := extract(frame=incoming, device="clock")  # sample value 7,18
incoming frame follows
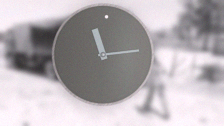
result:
11,13
